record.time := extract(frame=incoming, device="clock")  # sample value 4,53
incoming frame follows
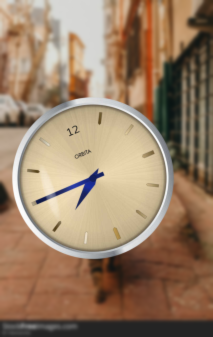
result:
7,45
